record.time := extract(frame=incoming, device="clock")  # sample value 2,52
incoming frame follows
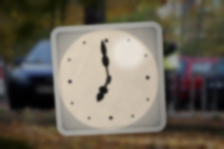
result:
6,59
